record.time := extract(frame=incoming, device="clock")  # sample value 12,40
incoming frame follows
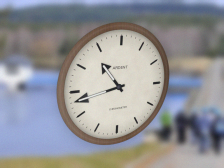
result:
10,43
